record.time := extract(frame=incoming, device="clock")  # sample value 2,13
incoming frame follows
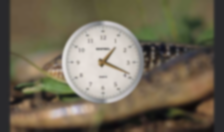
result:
1,19
